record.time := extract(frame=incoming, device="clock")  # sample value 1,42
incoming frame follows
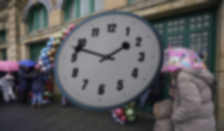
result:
1,48
